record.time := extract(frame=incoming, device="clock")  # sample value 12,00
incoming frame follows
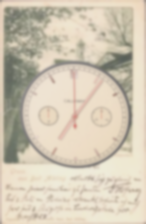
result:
7,06
